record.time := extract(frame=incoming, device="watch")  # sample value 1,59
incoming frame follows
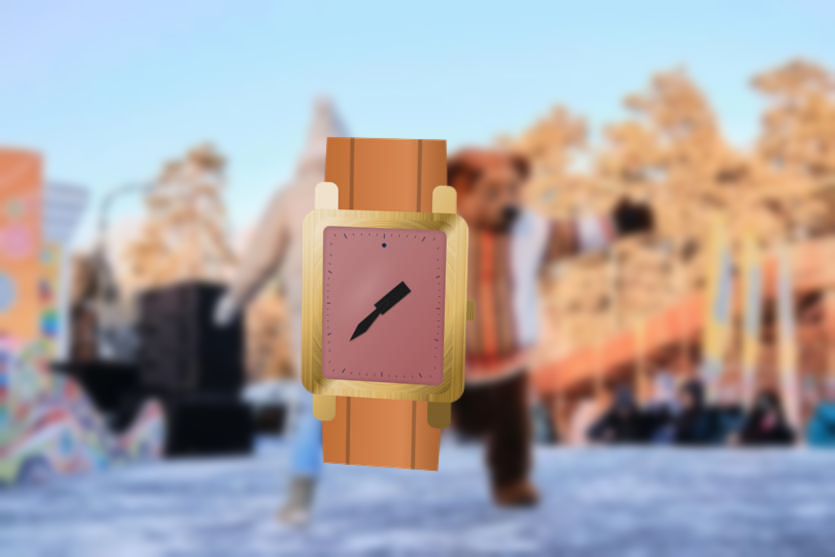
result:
1,37
